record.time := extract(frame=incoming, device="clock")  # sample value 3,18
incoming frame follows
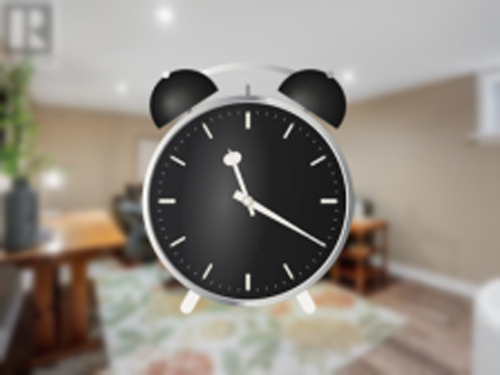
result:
11,20
